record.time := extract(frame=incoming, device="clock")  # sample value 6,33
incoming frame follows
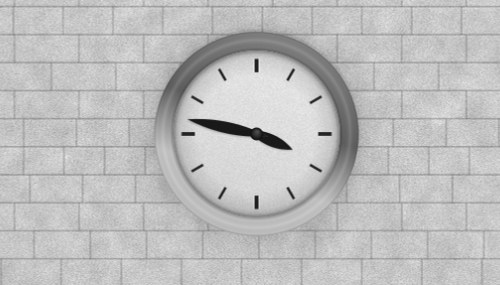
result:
3,47
